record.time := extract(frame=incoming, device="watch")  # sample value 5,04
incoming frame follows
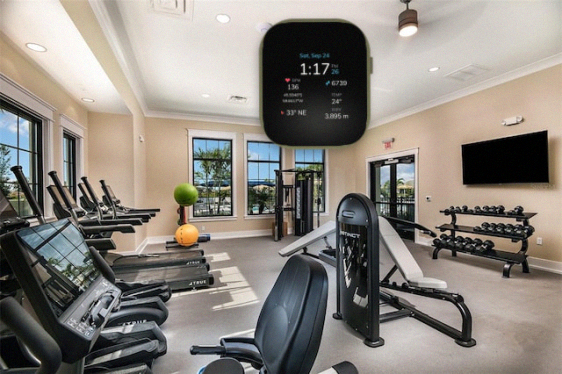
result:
1,17
